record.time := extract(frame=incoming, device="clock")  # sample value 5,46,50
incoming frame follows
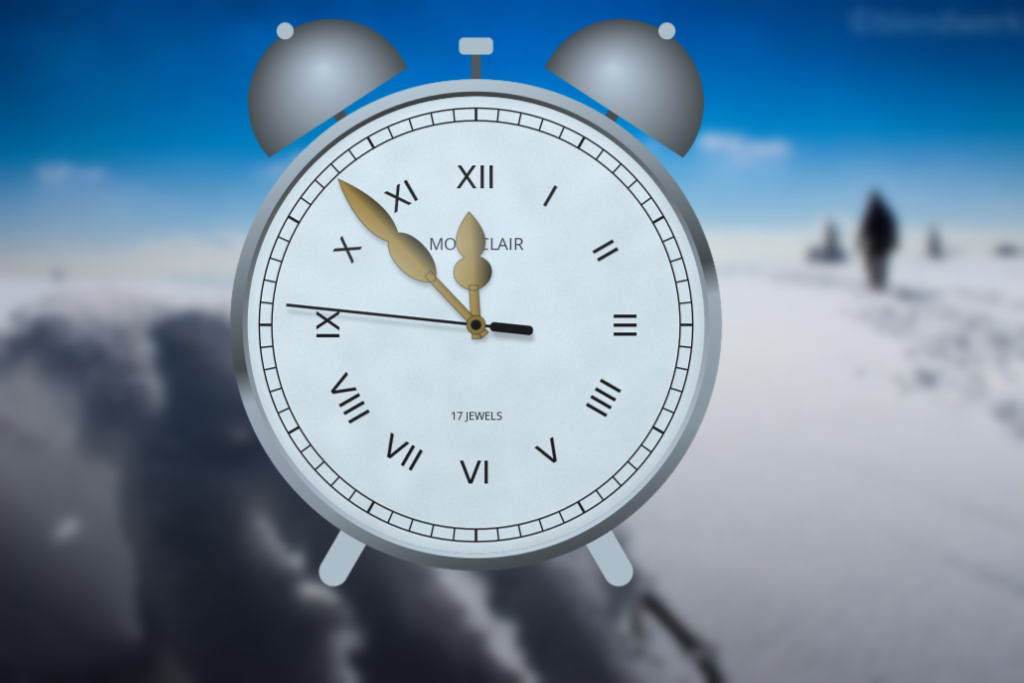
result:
11,52,46
